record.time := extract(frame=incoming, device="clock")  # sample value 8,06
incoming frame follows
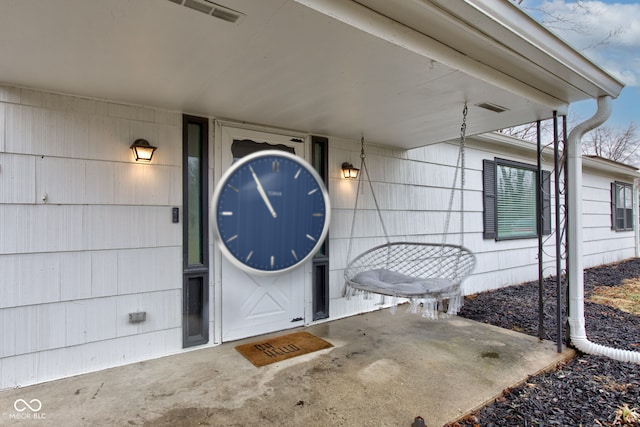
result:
10,55
